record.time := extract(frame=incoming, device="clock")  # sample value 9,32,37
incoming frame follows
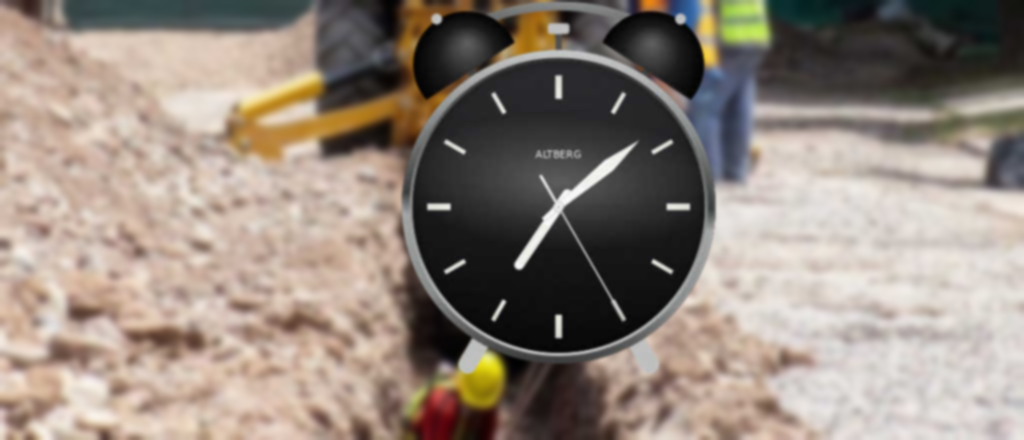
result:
7,08,25
